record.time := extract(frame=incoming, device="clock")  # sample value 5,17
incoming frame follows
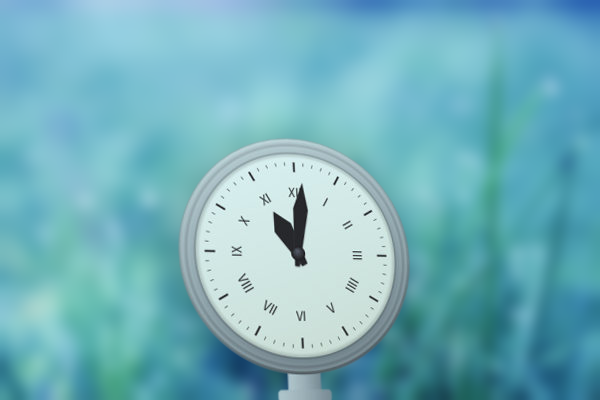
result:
11,01
